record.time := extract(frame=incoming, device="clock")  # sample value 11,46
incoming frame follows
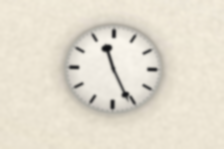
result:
11,26
